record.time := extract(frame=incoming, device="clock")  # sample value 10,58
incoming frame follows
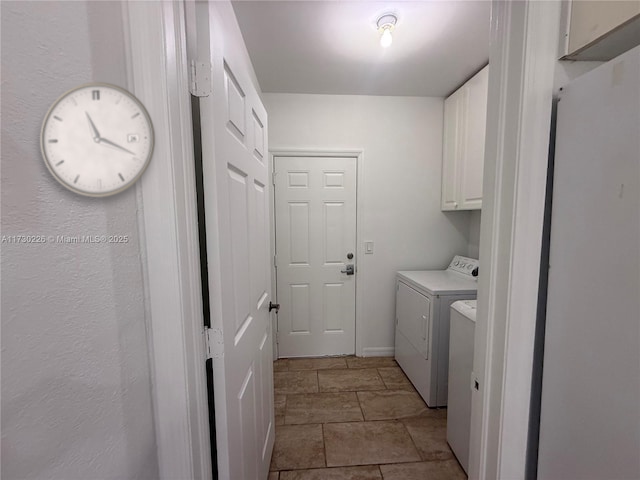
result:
11,19
